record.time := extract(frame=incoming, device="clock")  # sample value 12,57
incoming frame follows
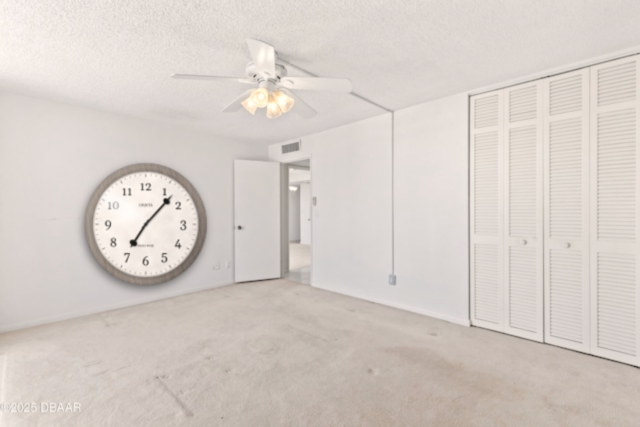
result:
7,07
